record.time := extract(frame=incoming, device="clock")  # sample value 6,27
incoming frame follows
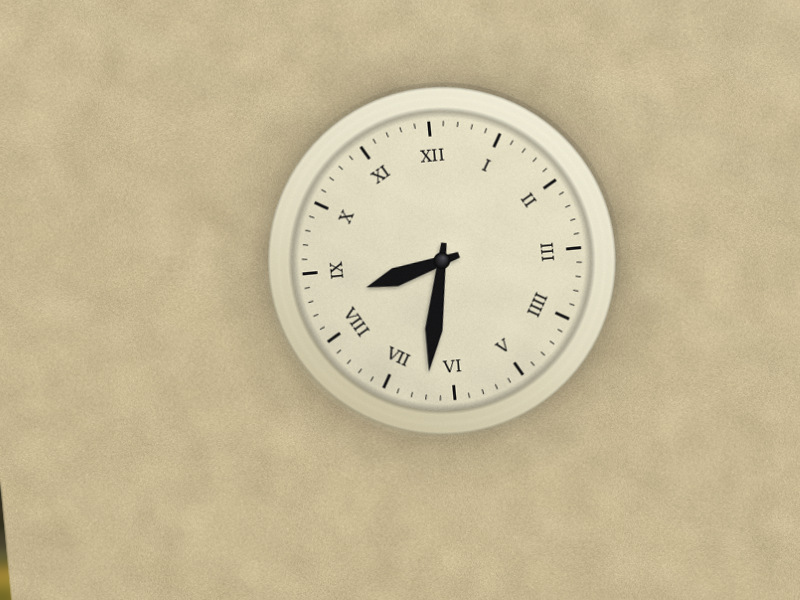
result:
8,32
